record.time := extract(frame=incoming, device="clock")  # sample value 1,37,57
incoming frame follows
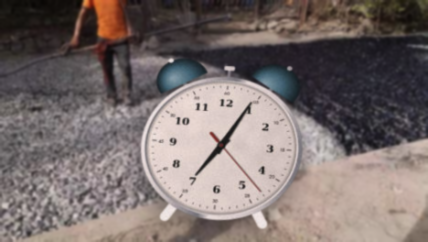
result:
7,04,23
